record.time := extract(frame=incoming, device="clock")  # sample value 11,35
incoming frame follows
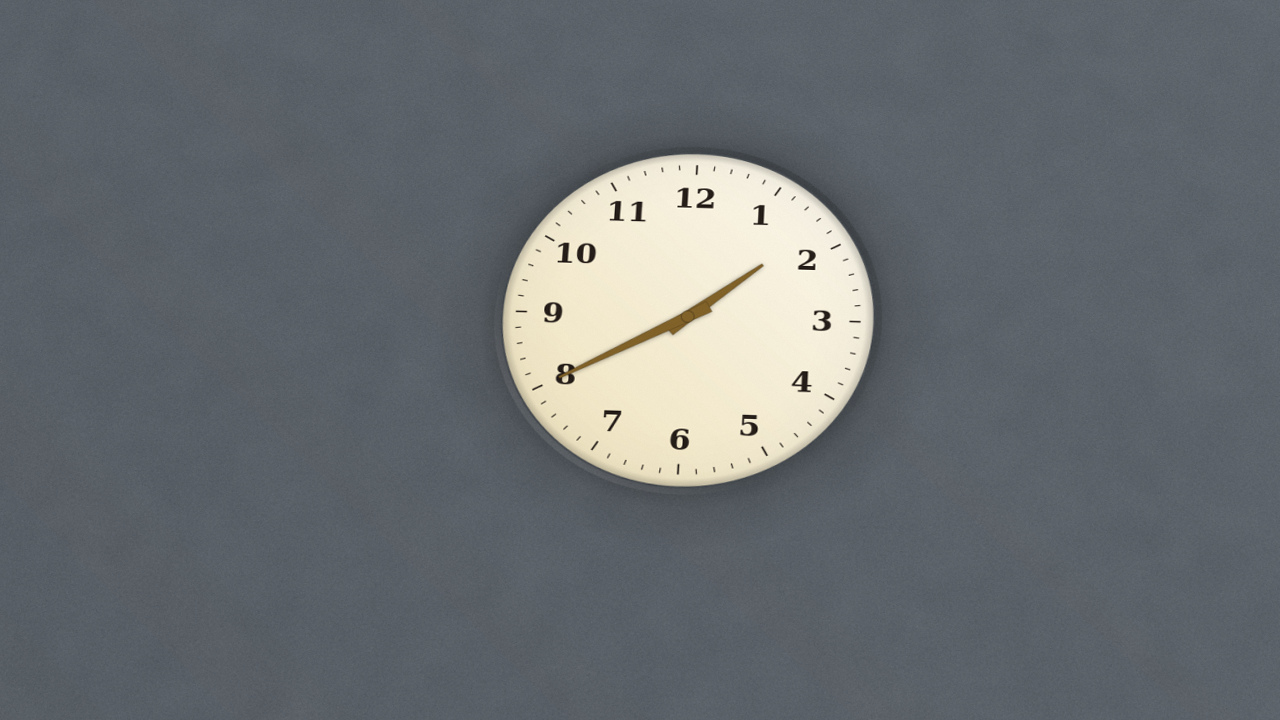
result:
1,40
